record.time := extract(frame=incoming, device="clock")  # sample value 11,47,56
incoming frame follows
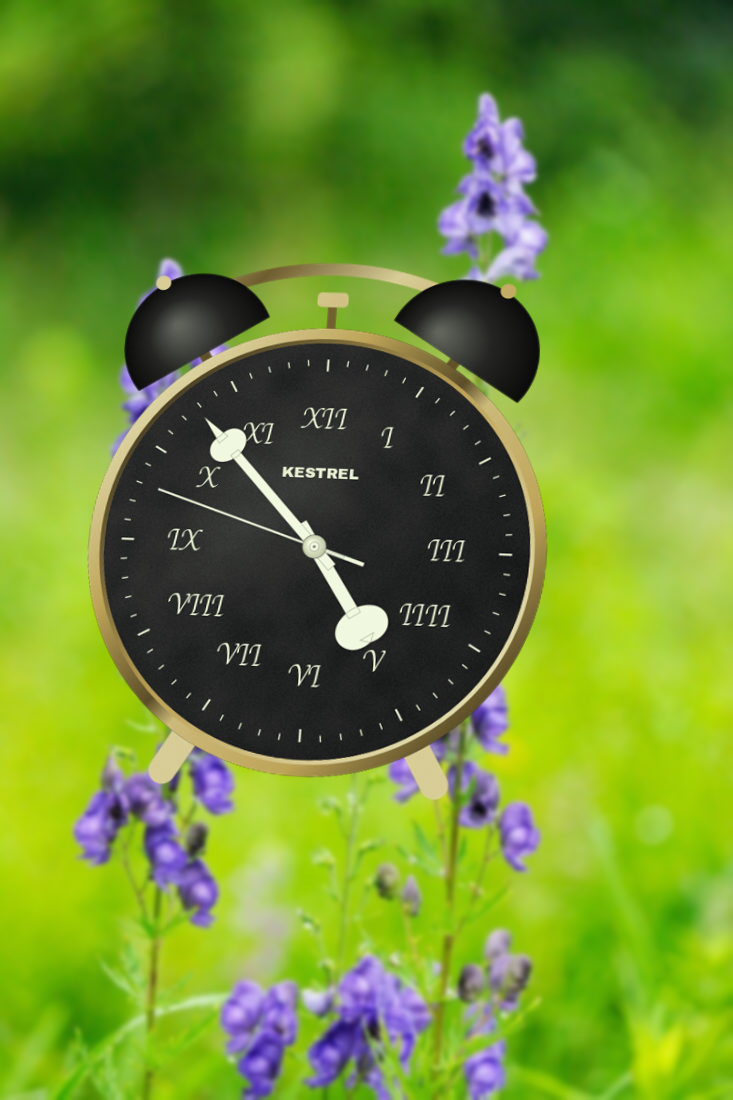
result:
4,52,48
